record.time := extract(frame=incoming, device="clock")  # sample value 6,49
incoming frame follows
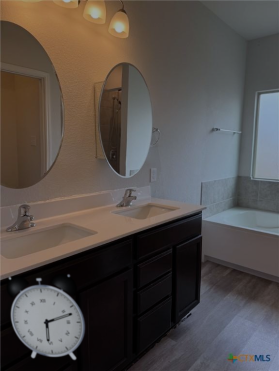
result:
6,12
